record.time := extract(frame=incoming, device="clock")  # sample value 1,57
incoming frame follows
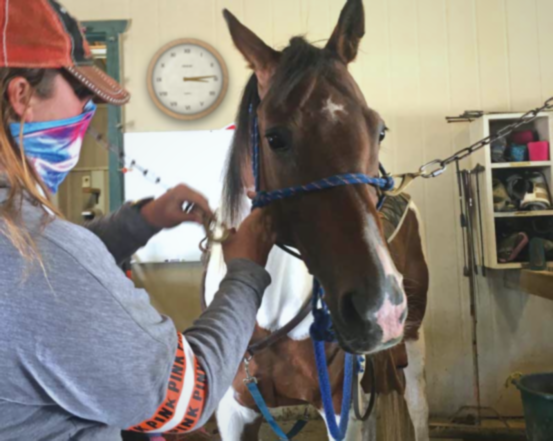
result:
3,14
